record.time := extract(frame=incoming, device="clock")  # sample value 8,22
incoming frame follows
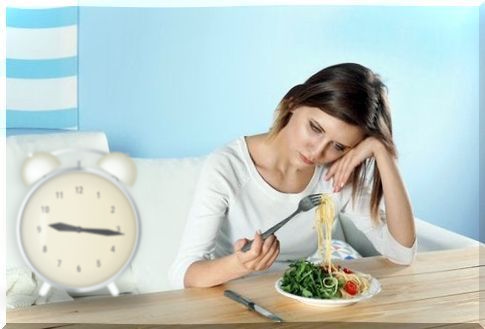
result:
9,16
